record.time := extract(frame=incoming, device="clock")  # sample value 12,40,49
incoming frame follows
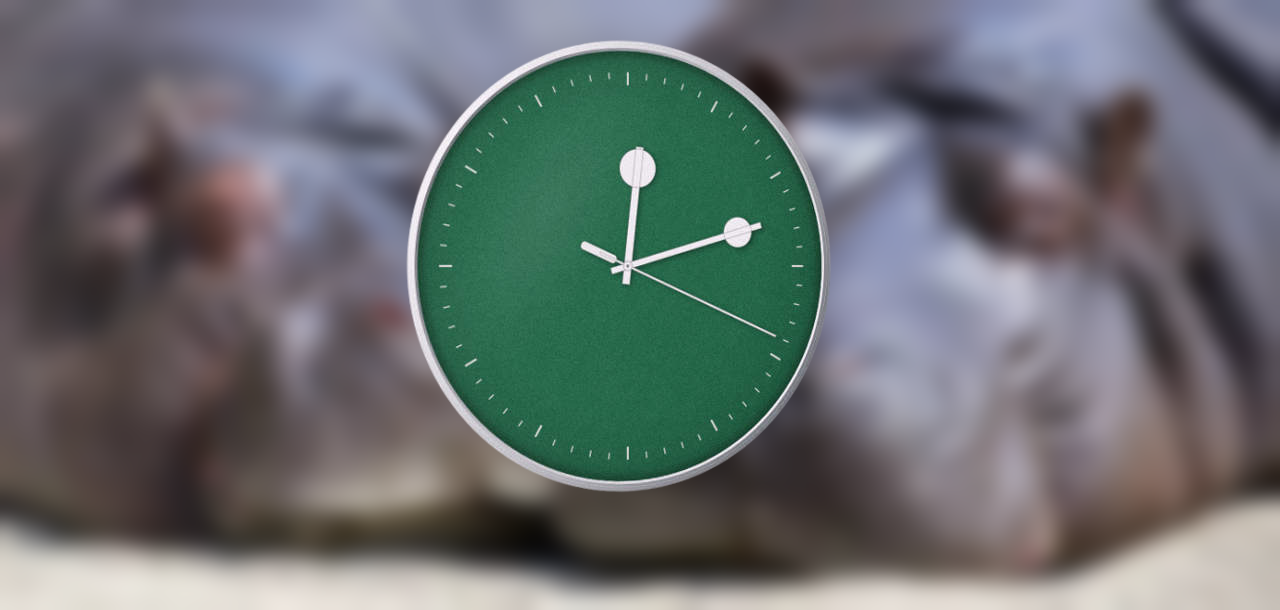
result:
12,12,19
